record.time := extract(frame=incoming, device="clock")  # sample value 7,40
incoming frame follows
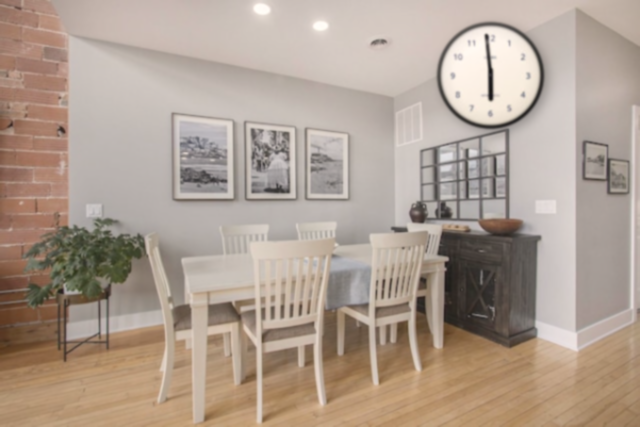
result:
5,59
